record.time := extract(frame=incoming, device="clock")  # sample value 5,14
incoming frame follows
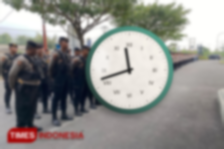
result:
11,42
